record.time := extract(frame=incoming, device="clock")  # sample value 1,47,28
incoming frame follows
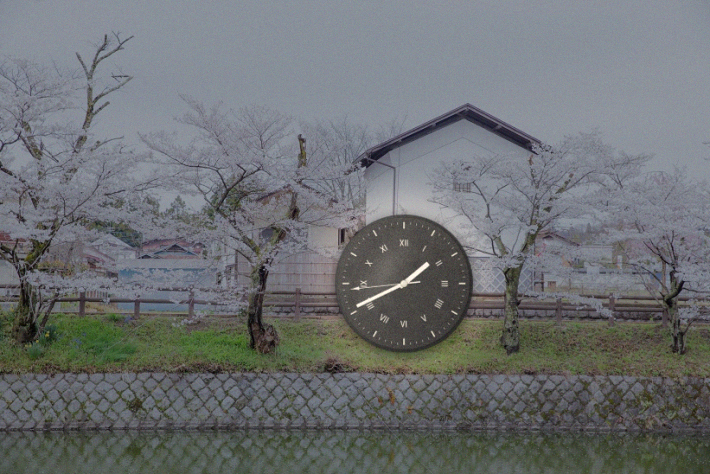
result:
1,40,44
